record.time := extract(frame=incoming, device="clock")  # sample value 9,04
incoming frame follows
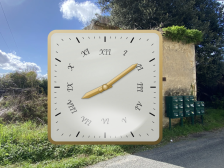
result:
8,09
